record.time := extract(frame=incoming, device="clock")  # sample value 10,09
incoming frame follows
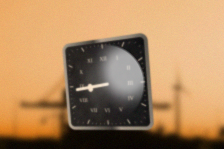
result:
8,44
